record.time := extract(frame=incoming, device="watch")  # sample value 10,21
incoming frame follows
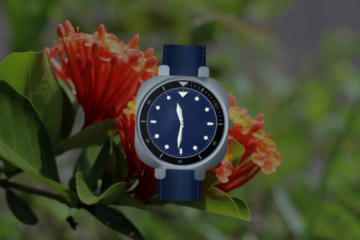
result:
11,31
